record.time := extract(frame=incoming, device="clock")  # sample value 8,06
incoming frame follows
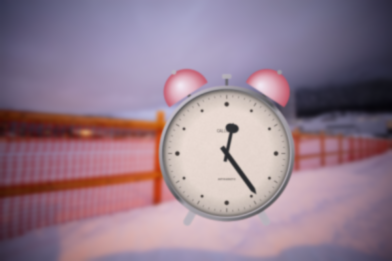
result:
12,24
